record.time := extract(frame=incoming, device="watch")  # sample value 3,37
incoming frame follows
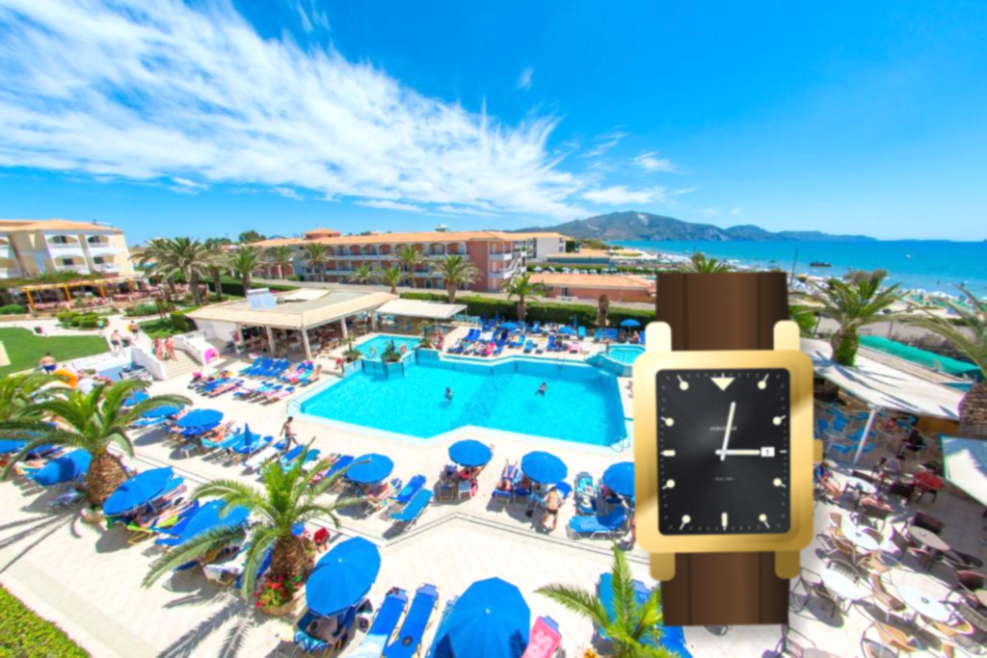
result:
3,02
